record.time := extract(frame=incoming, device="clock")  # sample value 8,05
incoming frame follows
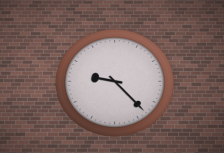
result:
9,23
